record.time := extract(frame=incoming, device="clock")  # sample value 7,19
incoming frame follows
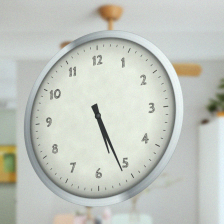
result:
5,26
